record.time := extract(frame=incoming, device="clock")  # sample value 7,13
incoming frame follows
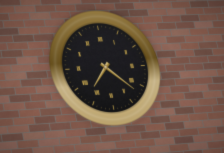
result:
7,22
